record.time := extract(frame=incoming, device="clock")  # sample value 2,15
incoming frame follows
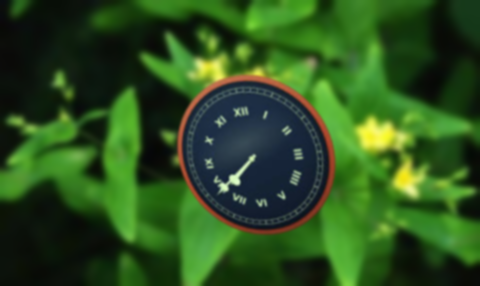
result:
7,39
